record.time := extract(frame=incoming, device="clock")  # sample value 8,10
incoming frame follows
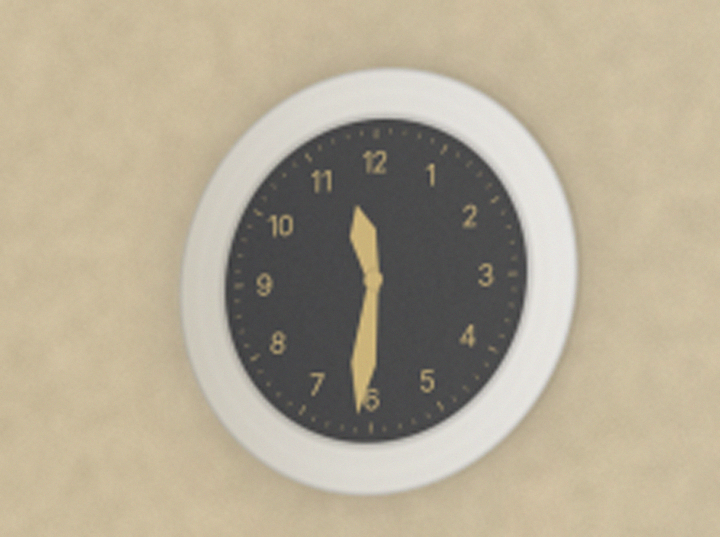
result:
11,31
